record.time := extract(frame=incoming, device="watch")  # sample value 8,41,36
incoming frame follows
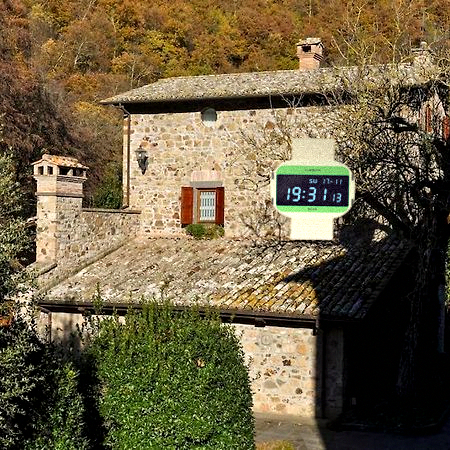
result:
19,31,13
